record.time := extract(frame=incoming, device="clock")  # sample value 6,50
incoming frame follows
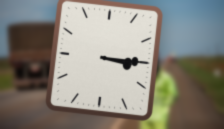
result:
3,15
